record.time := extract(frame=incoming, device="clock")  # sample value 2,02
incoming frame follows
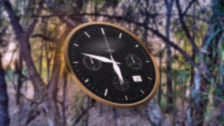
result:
5,48
